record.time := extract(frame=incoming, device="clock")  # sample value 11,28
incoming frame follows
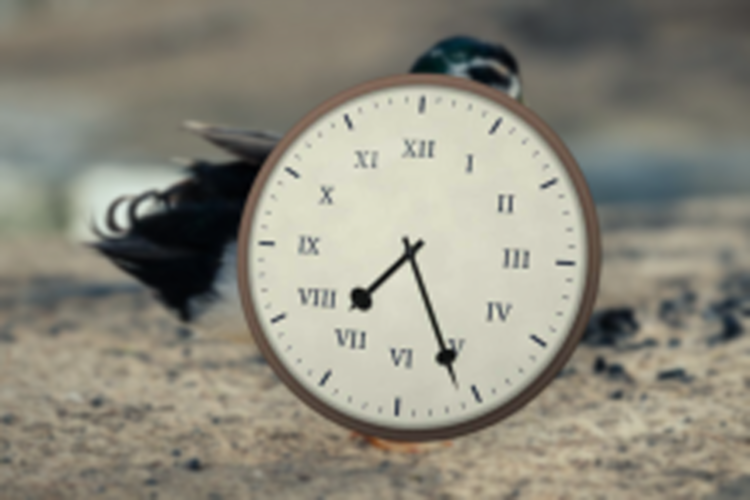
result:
7,26
